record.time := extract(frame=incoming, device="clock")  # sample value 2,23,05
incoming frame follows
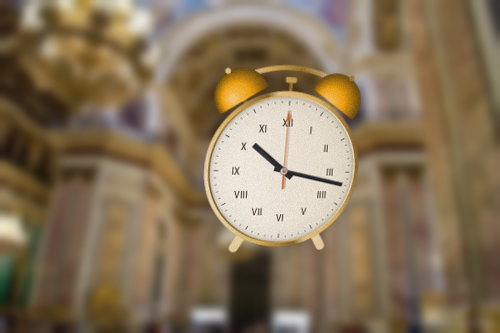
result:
10,17,00
